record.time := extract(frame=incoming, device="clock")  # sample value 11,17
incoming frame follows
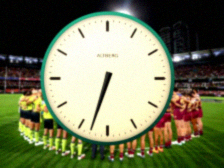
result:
6,33
